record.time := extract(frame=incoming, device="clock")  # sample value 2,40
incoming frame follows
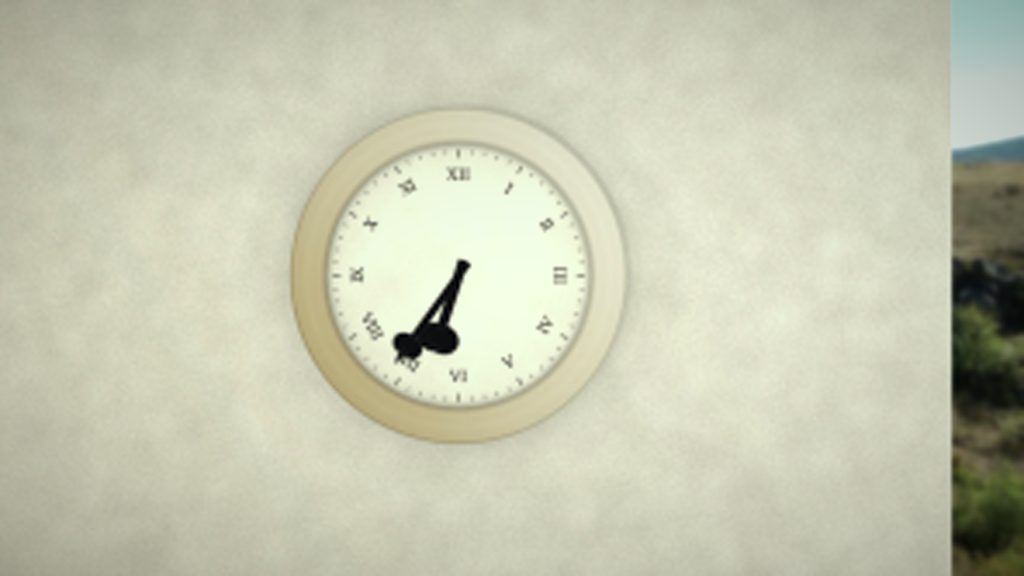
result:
6,36
